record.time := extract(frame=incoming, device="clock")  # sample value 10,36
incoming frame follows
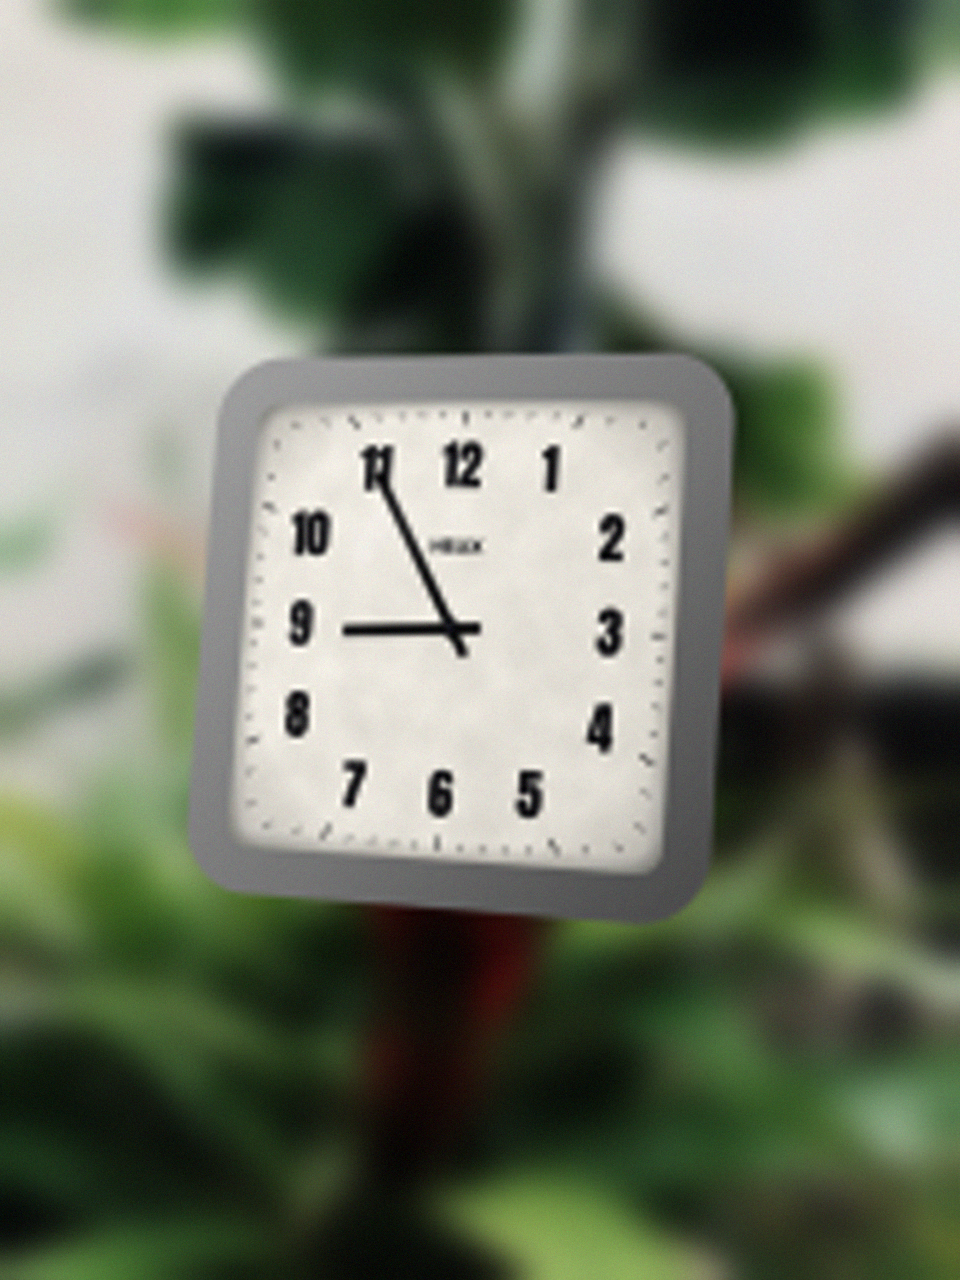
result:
8,55
